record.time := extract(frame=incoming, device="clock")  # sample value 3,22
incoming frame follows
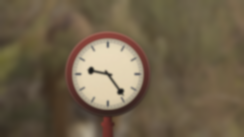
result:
9,24
